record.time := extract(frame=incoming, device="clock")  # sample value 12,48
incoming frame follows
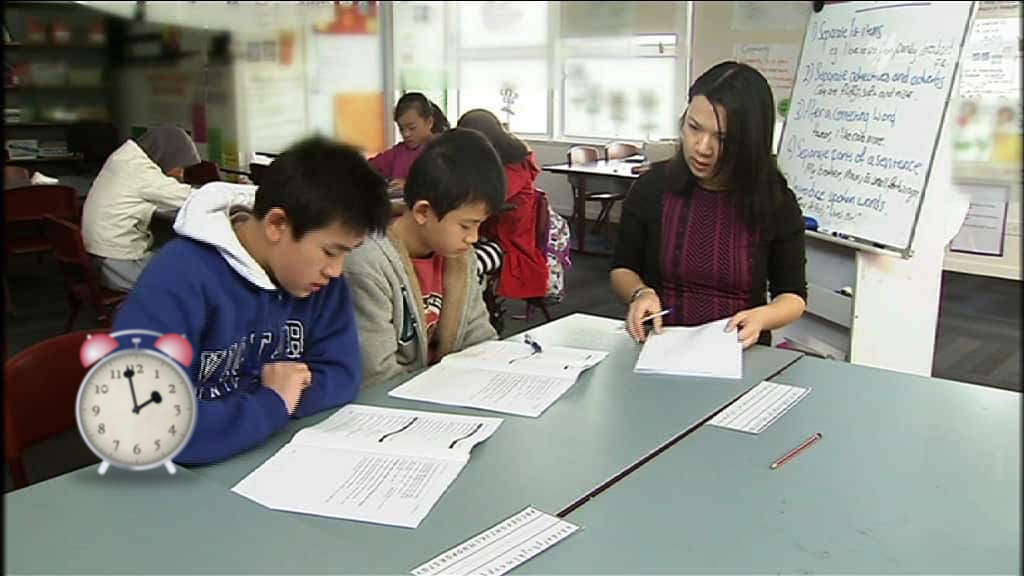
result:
1,58
